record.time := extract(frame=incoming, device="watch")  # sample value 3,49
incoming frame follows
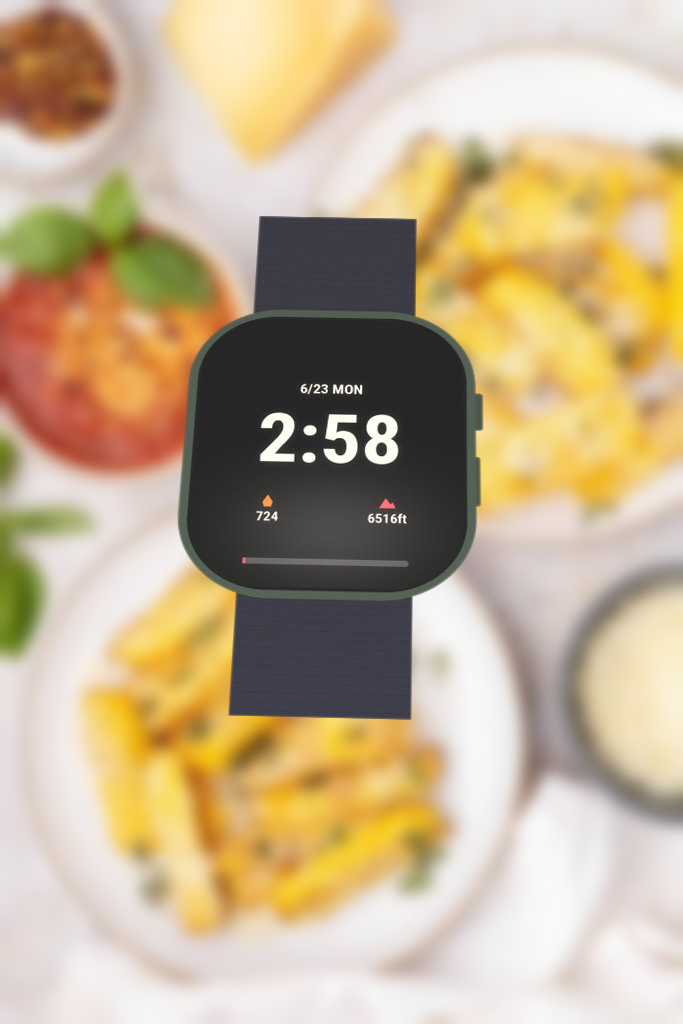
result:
2,58
